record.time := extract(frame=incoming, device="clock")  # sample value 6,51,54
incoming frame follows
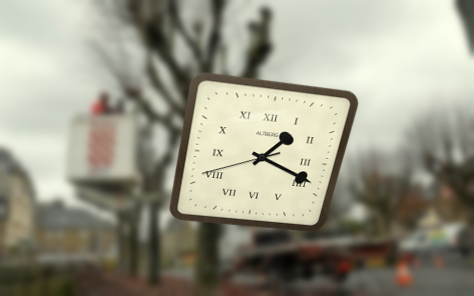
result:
1,18,41
